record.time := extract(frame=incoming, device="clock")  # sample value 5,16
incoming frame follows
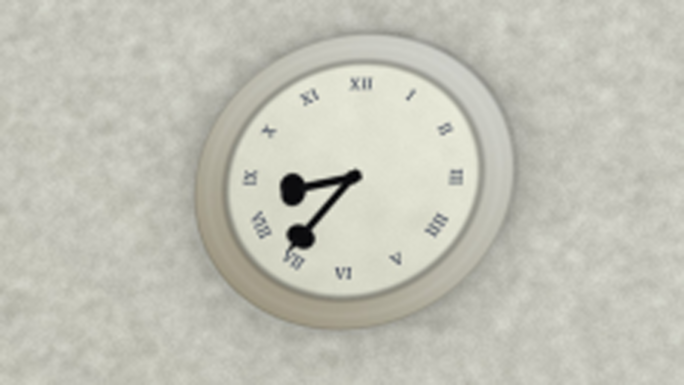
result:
8,36
